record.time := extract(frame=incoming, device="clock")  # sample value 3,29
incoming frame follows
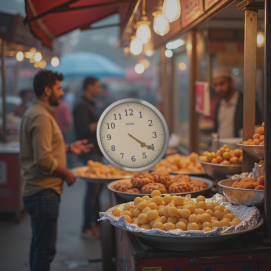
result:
4,21
